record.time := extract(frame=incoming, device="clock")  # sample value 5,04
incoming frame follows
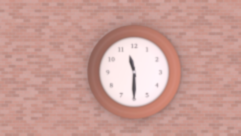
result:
11,30
